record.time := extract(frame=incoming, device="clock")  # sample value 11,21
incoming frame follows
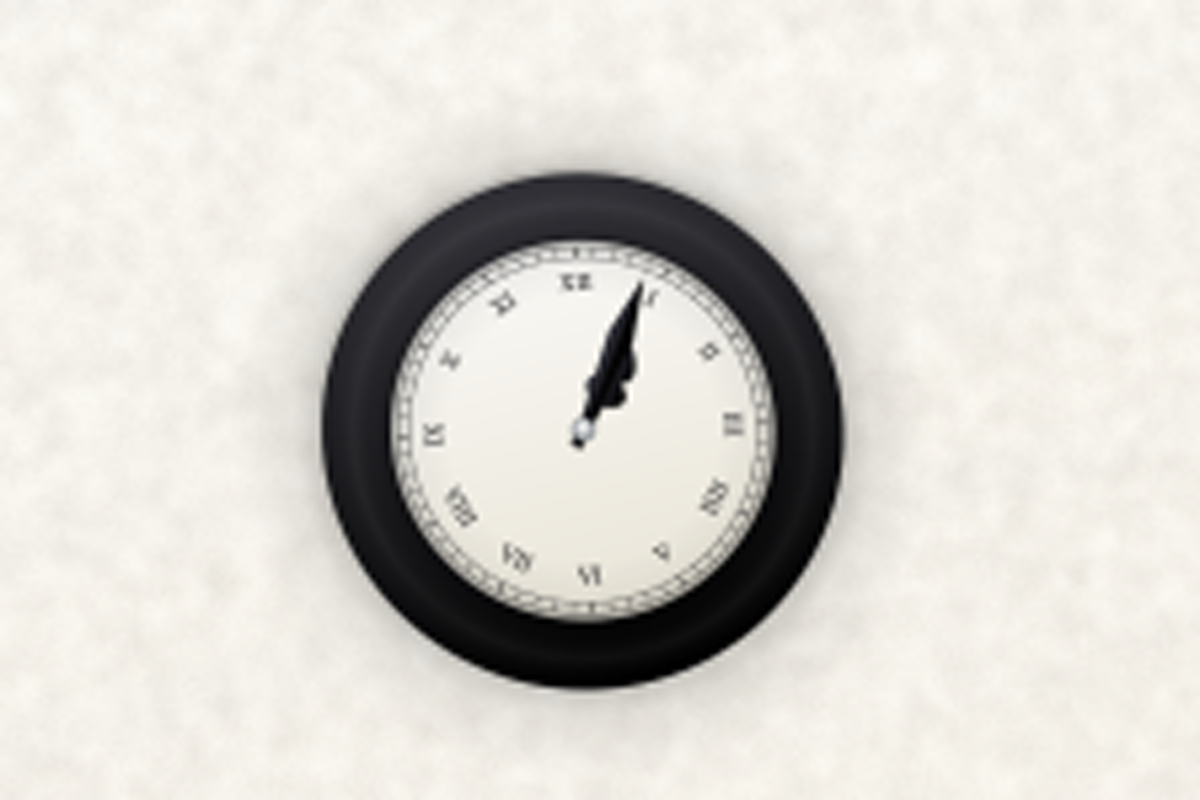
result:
1,04
